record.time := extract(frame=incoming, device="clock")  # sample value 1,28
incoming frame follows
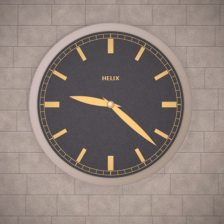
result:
9,22
